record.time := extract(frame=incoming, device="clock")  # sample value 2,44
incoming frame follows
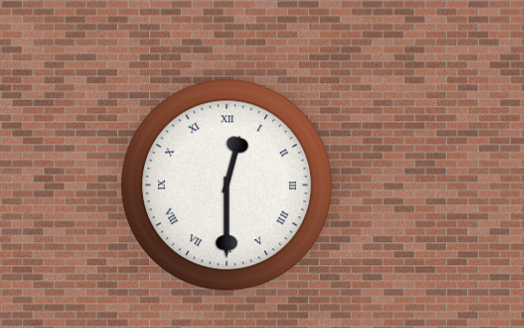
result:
12,30
